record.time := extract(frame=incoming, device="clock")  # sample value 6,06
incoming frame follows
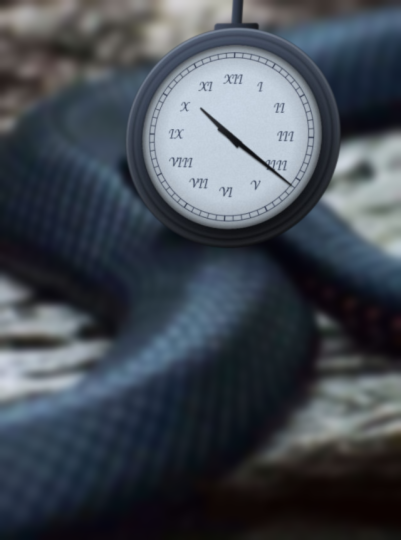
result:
10,21
